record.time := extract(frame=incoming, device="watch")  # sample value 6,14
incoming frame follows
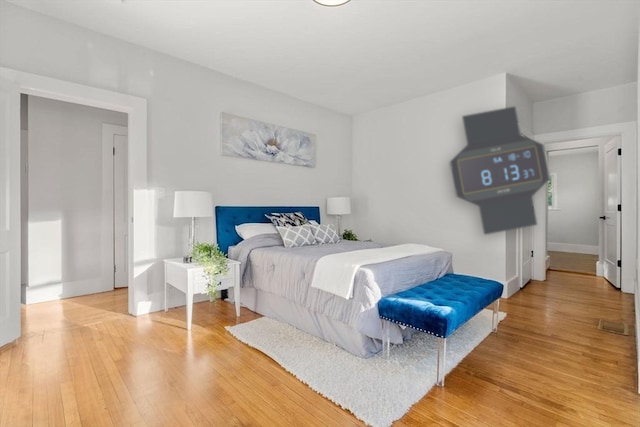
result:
8,13
